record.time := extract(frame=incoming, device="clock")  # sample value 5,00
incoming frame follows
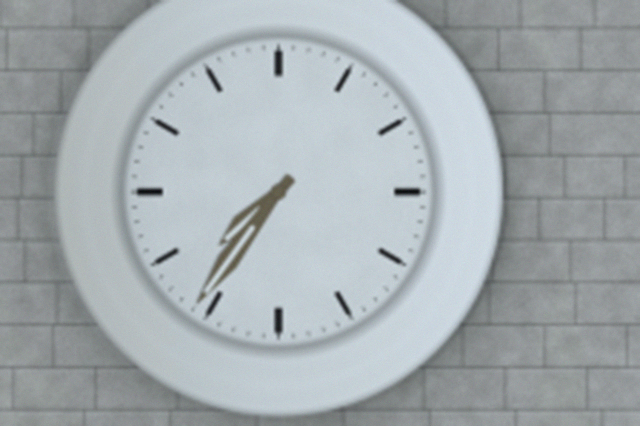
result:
7,36
